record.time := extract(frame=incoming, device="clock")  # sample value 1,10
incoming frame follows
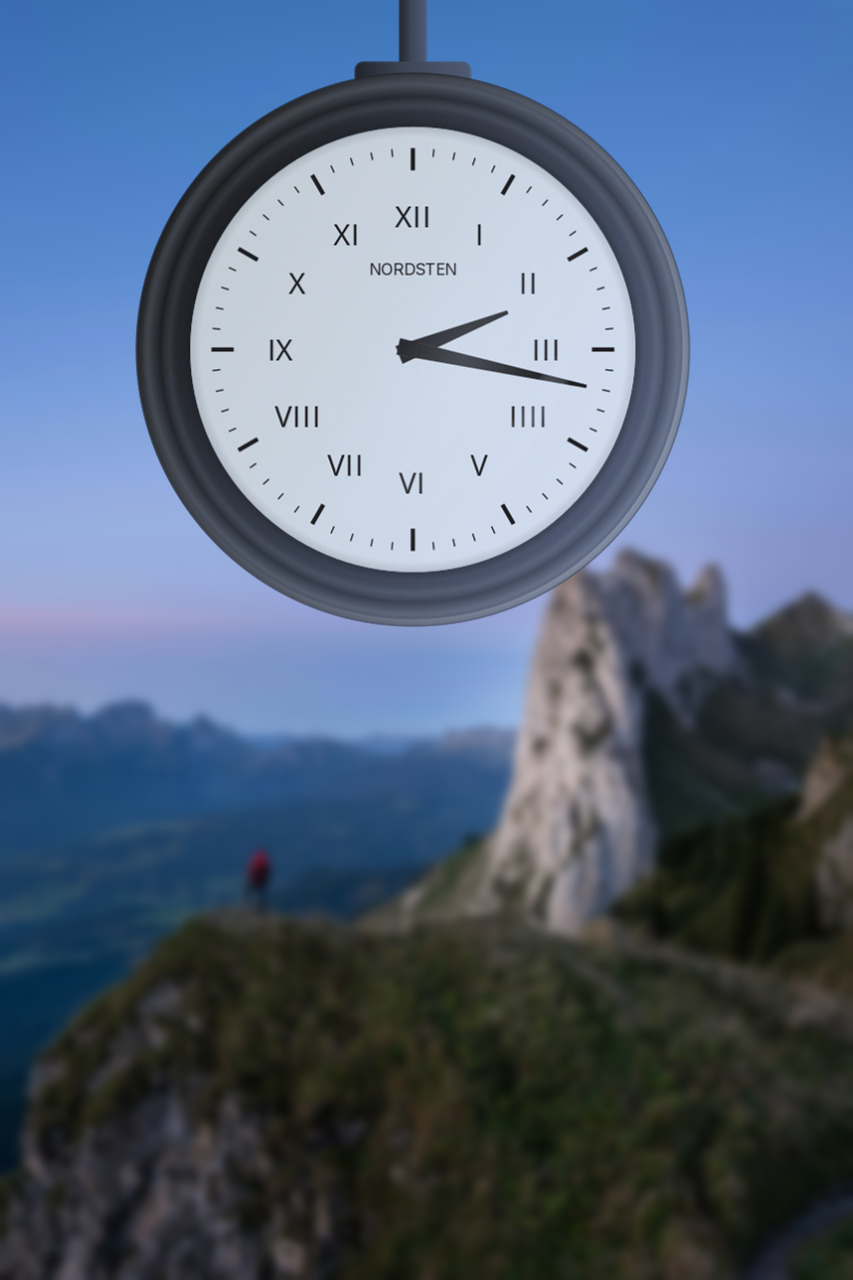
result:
2,17
